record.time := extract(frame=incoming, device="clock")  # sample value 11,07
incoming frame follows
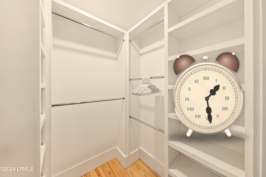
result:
1,29
